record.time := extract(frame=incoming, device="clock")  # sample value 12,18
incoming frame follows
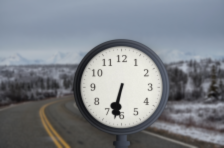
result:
6,32
